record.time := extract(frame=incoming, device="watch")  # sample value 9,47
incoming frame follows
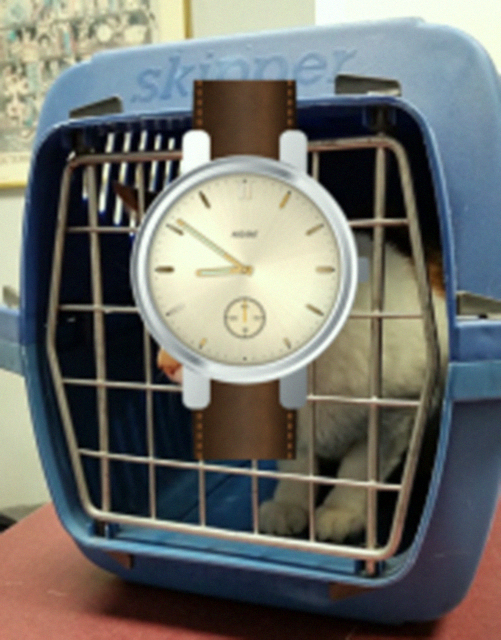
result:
8,51
